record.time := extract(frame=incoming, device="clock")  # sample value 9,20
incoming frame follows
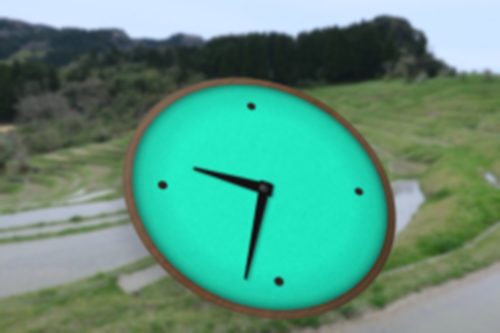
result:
9,33
